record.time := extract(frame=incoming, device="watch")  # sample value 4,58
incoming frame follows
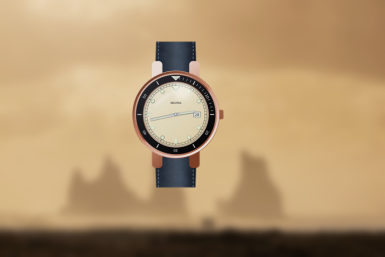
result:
2,43
